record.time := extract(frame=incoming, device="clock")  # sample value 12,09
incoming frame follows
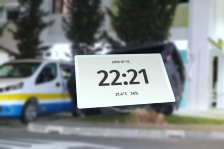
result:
22,21
